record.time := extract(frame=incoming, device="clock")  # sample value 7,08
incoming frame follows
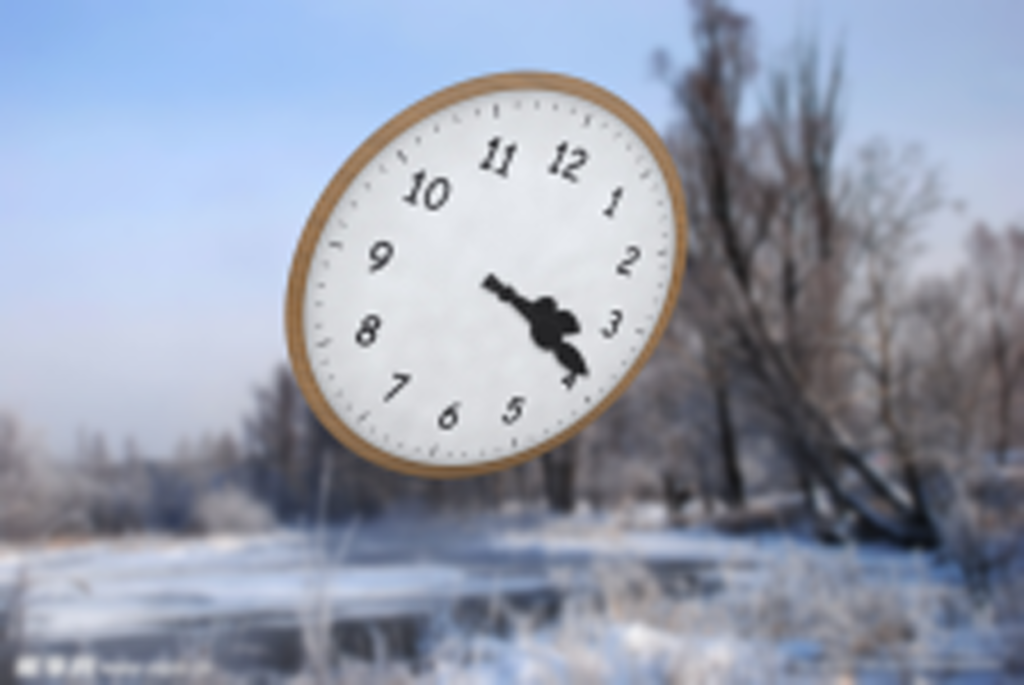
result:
3,19
